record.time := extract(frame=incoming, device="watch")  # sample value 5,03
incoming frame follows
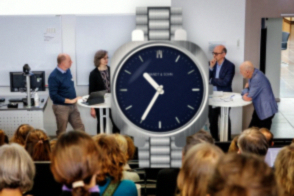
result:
10,35
